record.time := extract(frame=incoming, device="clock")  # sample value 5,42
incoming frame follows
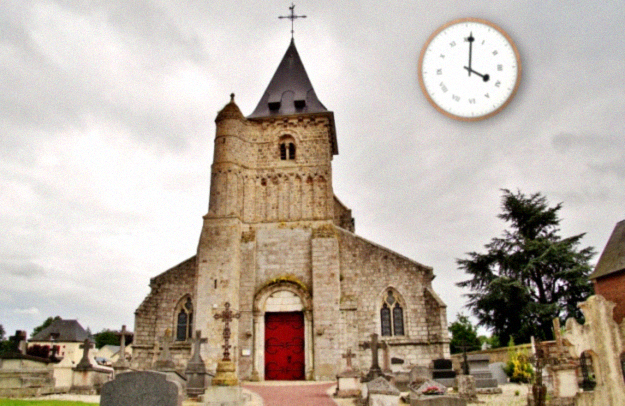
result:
4,01
